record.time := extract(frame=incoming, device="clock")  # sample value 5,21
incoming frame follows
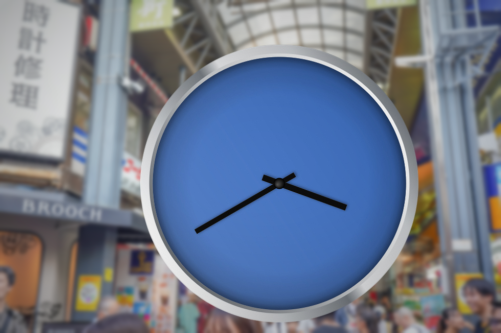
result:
3,40
